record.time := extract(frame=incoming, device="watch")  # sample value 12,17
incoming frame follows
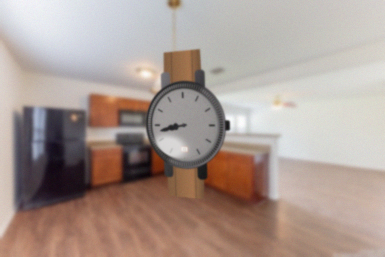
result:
8,43
